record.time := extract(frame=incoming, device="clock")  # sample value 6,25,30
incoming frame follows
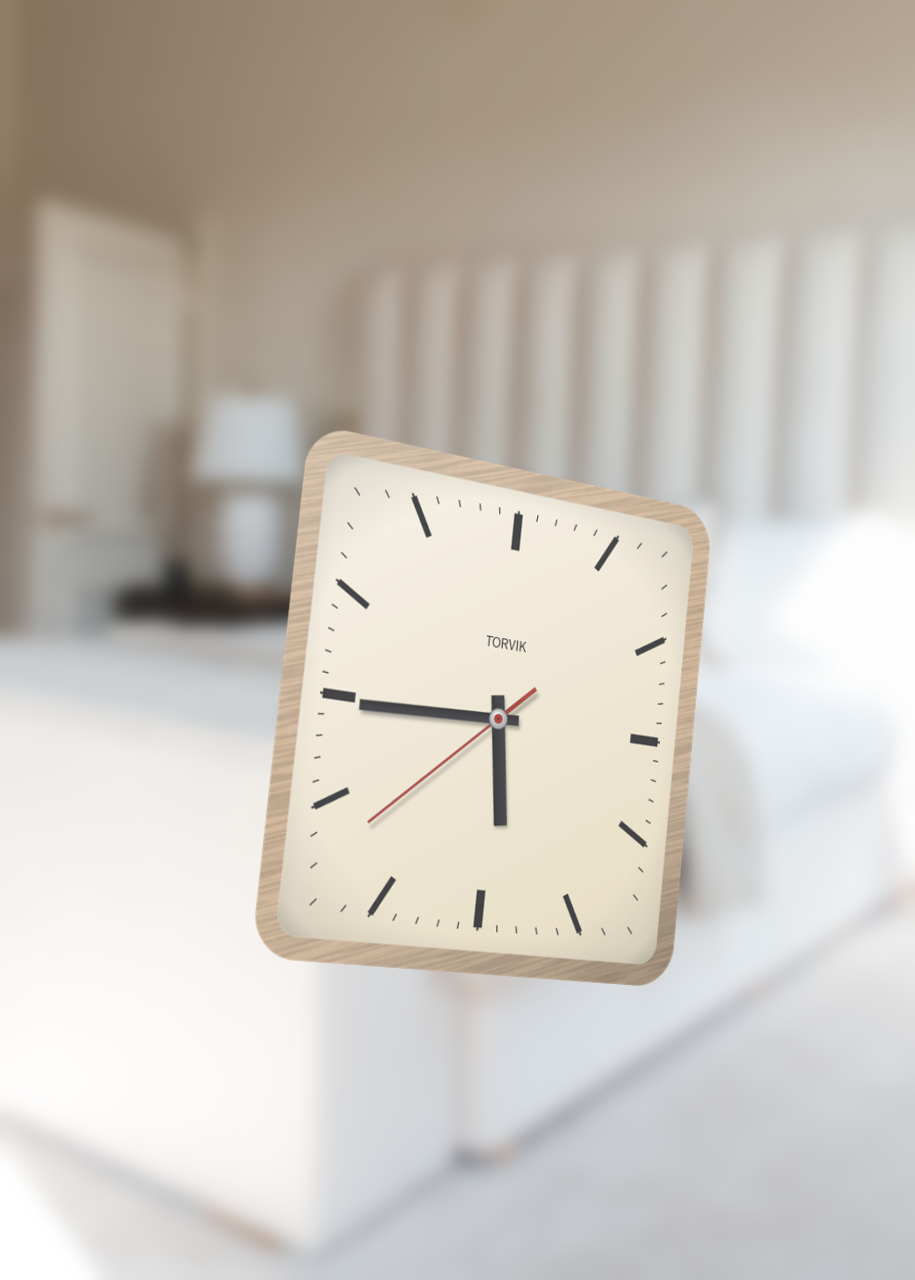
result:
5,44,38
